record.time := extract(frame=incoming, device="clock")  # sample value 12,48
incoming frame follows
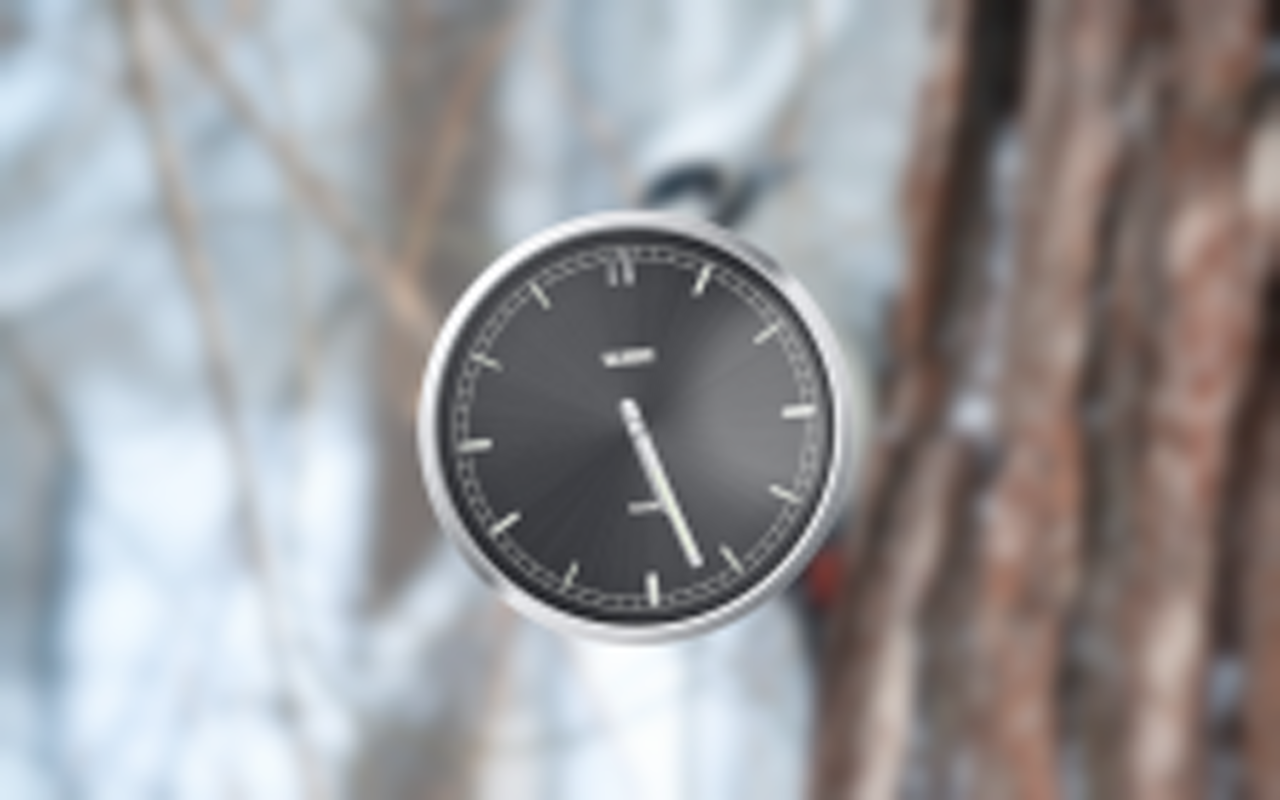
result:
5,27
